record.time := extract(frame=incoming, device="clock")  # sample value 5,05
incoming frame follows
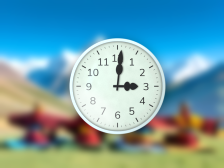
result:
3,01
